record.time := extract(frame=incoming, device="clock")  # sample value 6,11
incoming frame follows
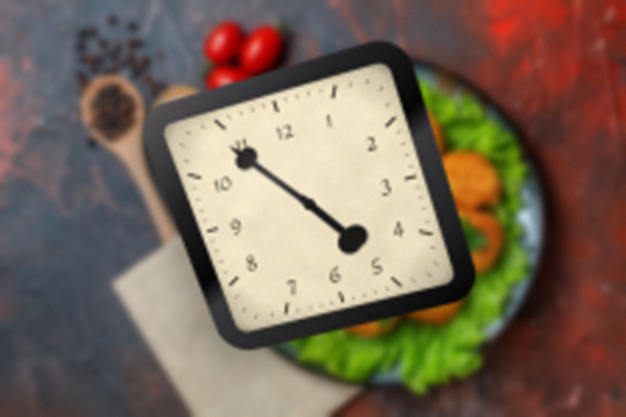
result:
4,54
